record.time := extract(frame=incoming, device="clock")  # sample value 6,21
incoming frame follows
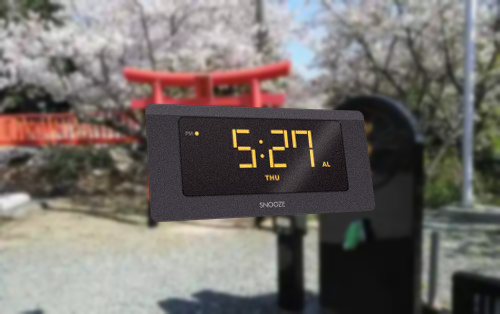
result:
5,27
